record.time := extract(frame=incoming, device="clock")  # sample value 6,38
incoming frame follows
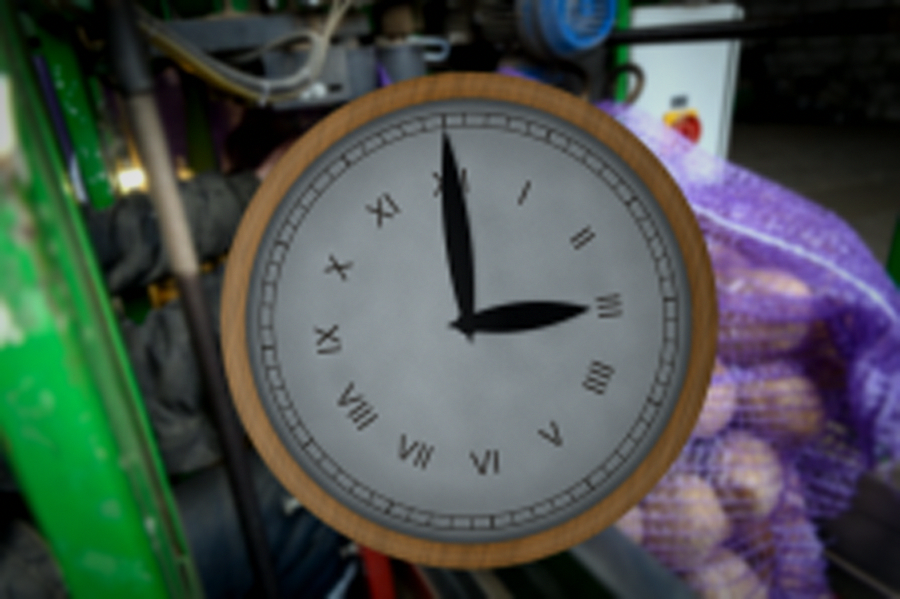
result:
3,00
